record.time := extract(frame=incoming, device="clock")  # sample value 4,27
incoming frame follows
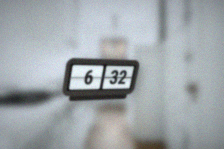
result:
6,32
